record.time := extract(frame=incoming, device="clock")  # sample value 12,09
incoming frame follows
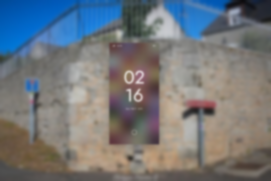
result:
2,16
